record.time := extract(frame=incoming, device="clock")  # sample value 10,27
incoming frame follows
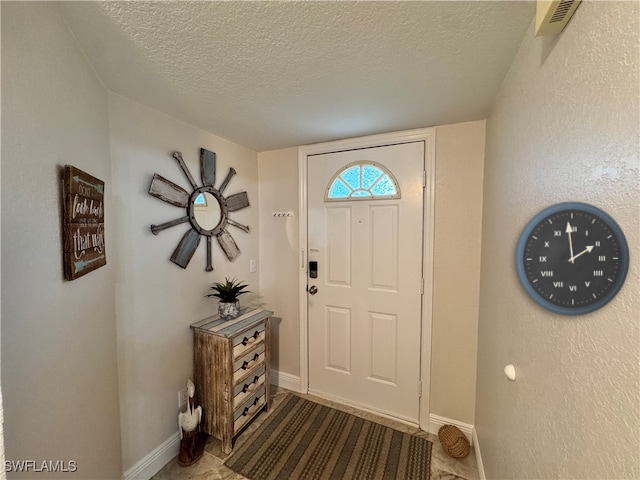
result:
1,59
